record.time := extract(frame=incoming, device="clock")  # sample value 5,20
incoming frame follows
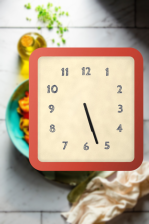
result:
5,27
